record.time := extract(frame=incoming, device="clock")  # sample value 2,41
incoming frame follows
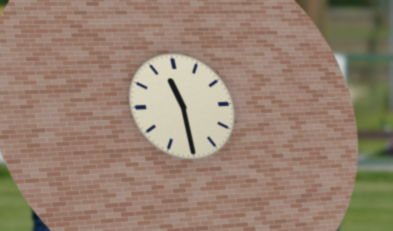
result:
11,30
